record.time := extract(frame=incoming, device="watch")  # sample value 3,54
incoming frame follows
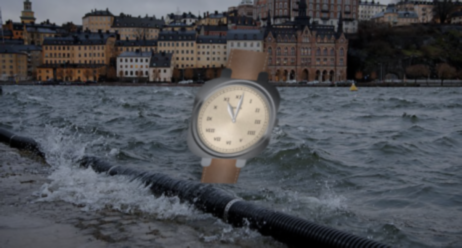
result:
11,01
